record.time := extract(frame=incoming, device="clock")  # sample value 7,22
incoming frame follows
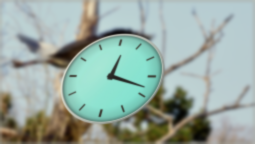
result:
12,18
